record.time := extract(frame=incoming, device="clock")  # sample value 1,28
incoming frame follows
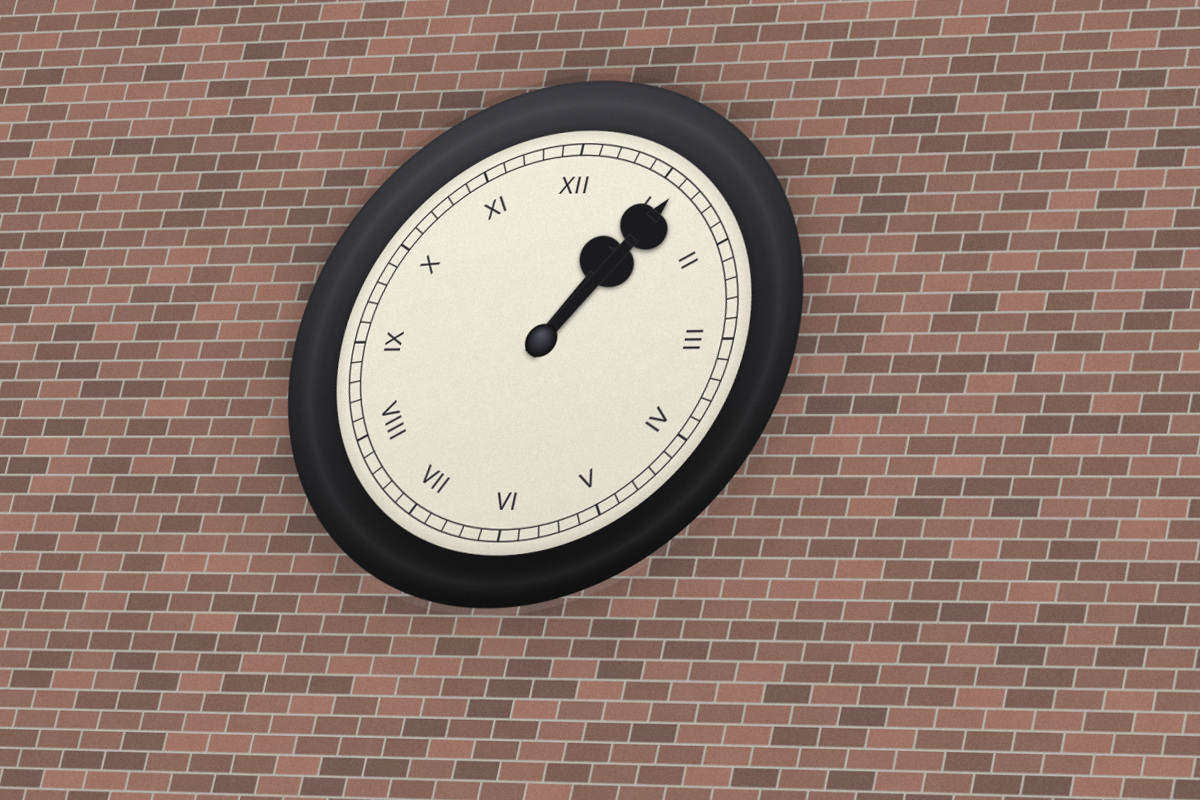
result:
1,06
